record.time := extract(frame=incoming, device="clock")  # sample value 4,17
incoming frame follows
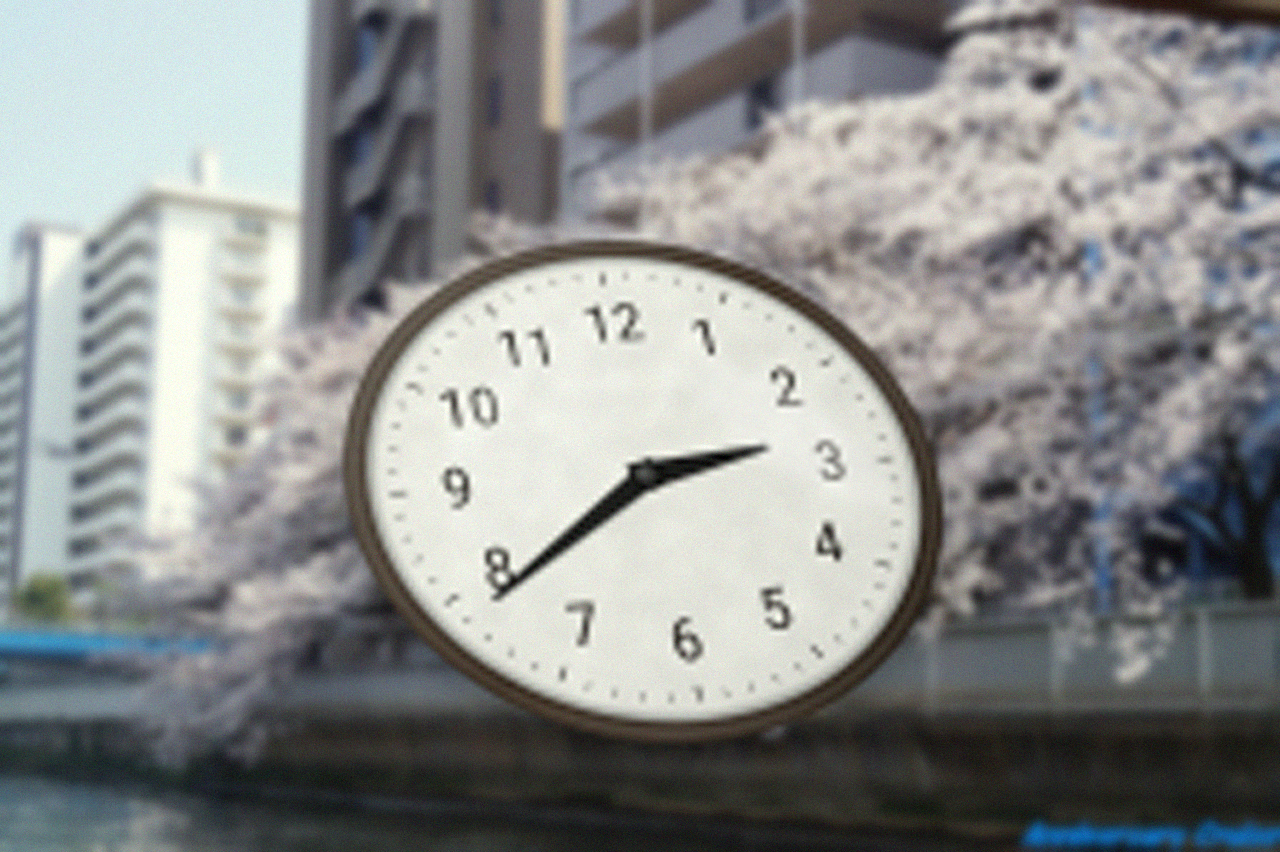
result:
2,39
